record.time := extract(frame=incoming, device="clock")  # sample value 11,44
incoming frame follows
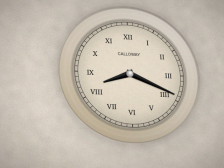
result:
8,19
